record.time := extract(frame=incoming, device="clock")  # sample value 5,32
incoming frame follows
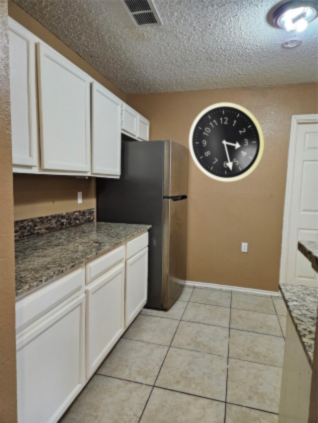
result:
3,28
